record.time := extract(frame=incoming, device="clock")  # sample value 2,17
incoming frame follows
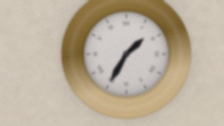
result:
1,35
